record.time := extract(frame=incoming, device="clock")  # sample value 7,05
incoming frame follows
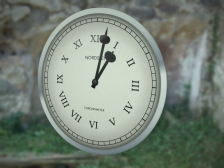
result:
1,02
